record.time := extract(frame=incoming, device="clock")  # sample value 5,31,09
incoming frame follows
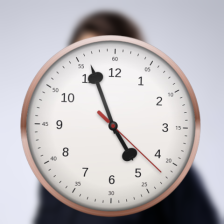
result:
4,56,22
